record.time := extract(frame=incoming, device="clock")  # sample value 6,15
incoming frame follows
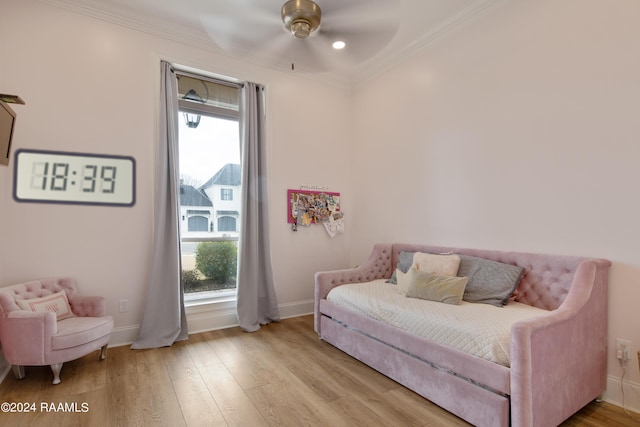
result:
18,39
